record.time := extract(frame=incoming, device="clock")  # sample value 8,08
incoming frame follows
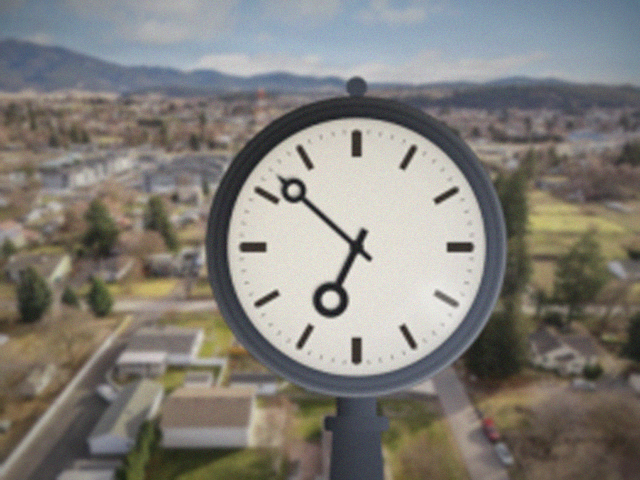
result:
6,52
